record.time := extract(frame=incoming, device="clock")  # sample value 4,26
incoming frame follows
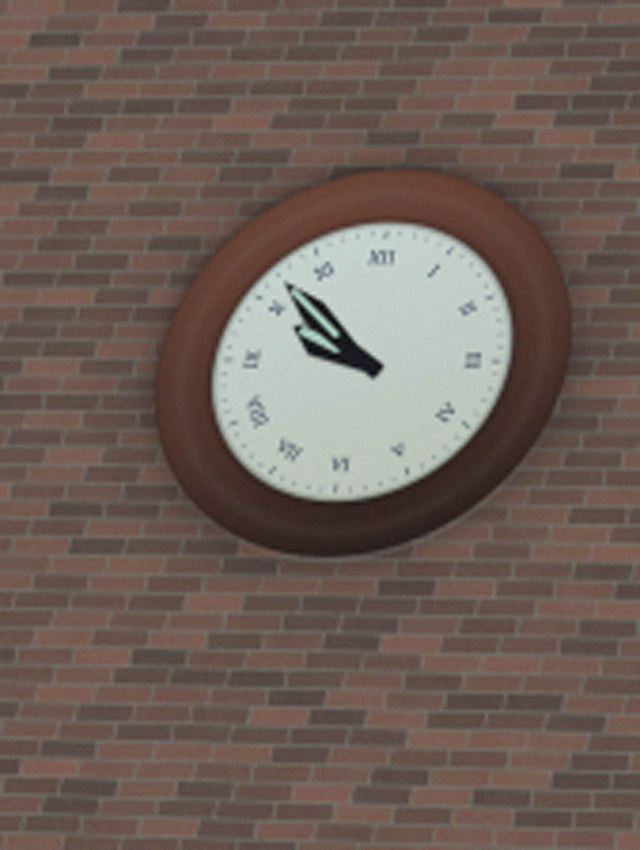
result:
9,52
